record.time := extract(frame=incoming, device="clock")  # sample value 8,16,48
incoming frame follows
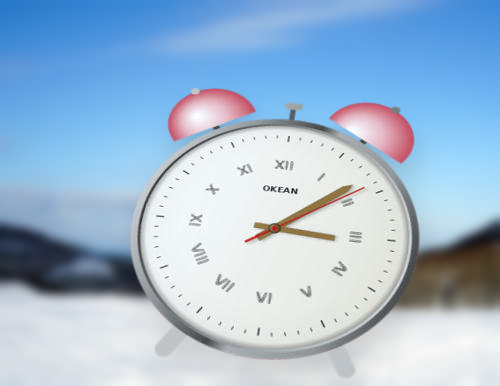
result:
3,08,09
